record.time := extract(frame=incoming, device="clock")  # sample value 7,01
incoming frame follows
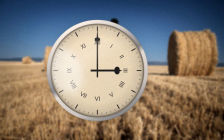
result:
3,00
